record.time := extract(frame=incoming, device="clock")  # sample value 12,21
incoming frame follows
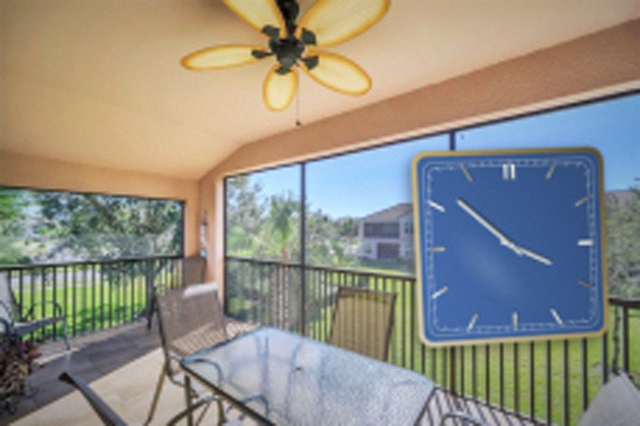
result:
3,52
